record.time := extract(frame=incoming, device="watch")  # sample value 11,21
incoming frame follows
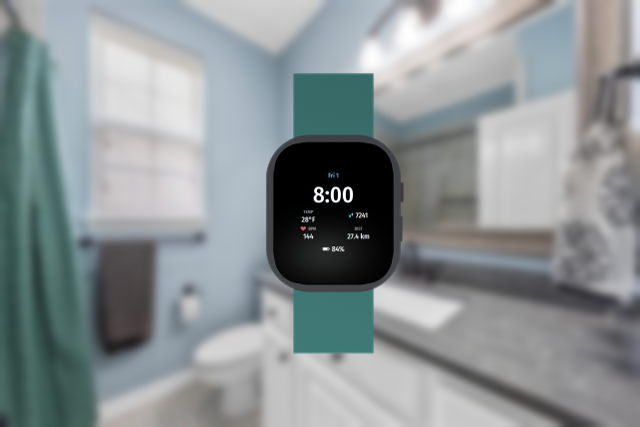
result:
8,00
